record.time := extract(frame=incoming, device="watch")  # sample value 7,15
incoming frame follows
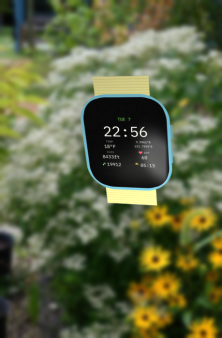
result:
22,56
